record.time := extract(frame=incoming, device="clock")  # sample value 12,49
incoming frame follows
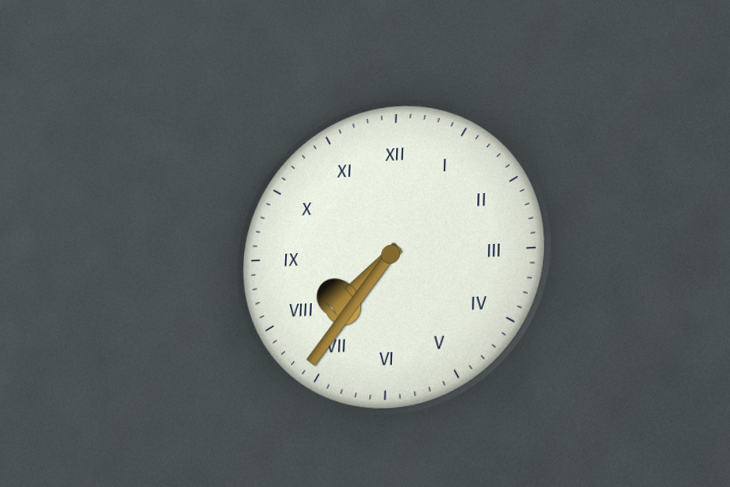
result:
7,36
